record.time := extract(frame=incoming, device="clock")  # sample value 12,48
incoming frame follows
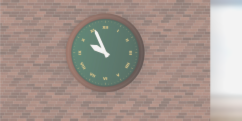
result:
9,56
